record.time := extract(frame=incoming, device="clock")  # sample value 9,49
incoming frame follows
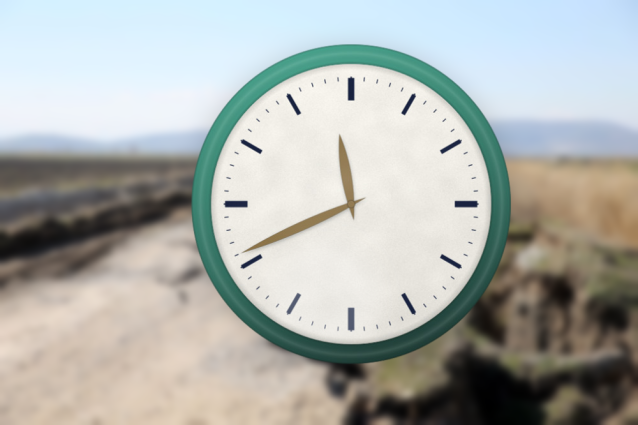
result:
11,41
